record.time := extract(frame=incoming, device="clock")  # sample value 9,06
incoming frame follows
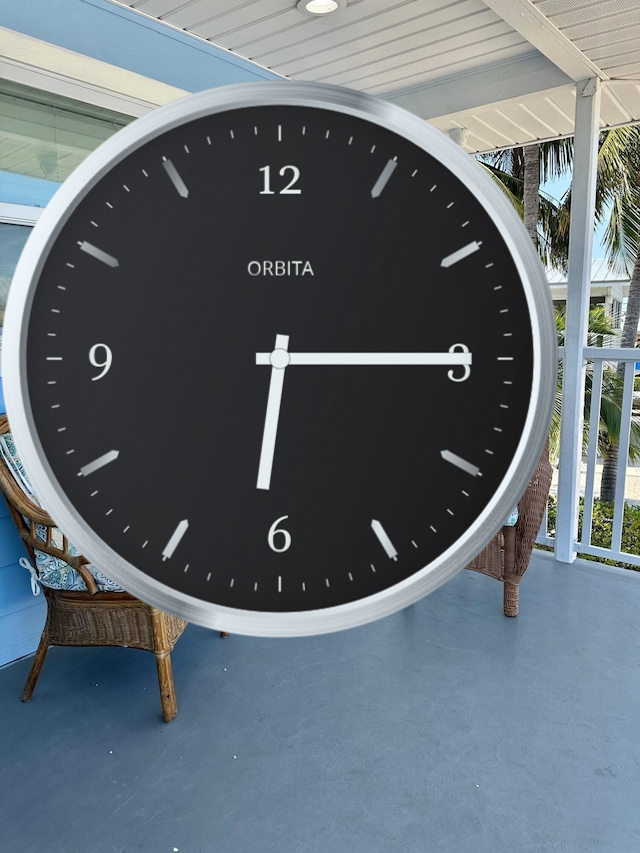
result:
6,15
